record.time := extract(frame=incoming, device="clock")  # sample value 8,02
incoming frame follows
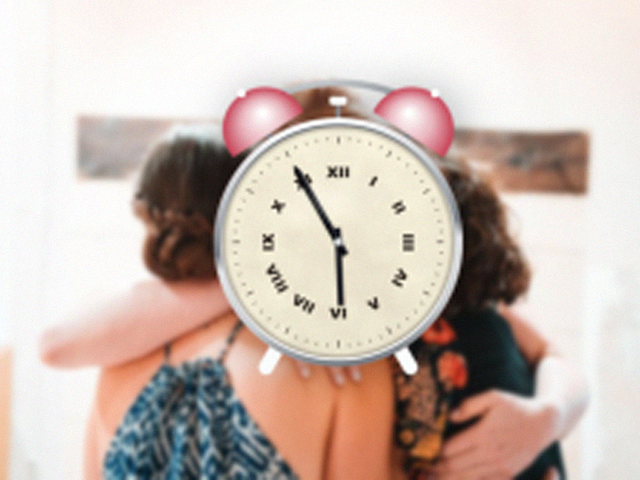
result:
5,55
